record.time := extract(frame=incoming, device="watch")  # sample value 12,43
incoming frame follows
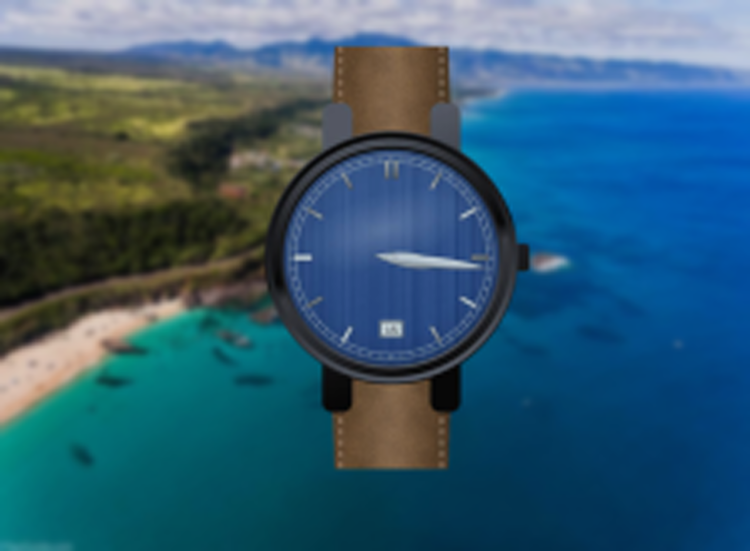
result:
3,16
